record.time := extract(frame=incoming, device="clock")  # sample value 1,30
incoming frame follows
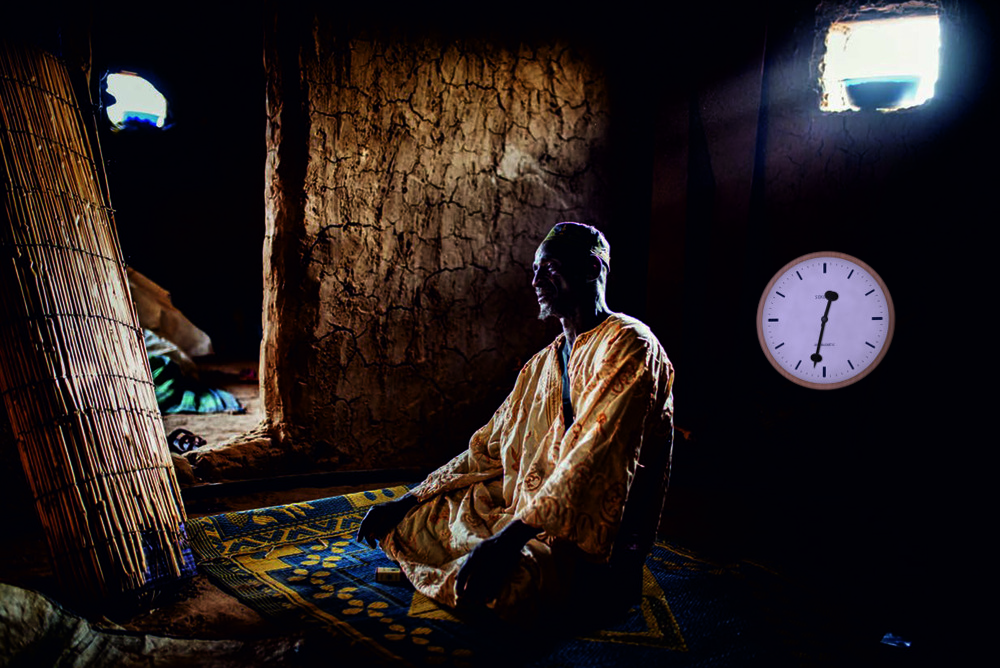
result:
12,32
